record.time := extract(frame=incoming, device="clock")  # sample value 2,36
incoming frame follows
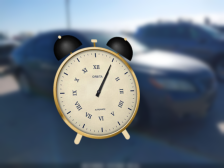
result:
1,05
